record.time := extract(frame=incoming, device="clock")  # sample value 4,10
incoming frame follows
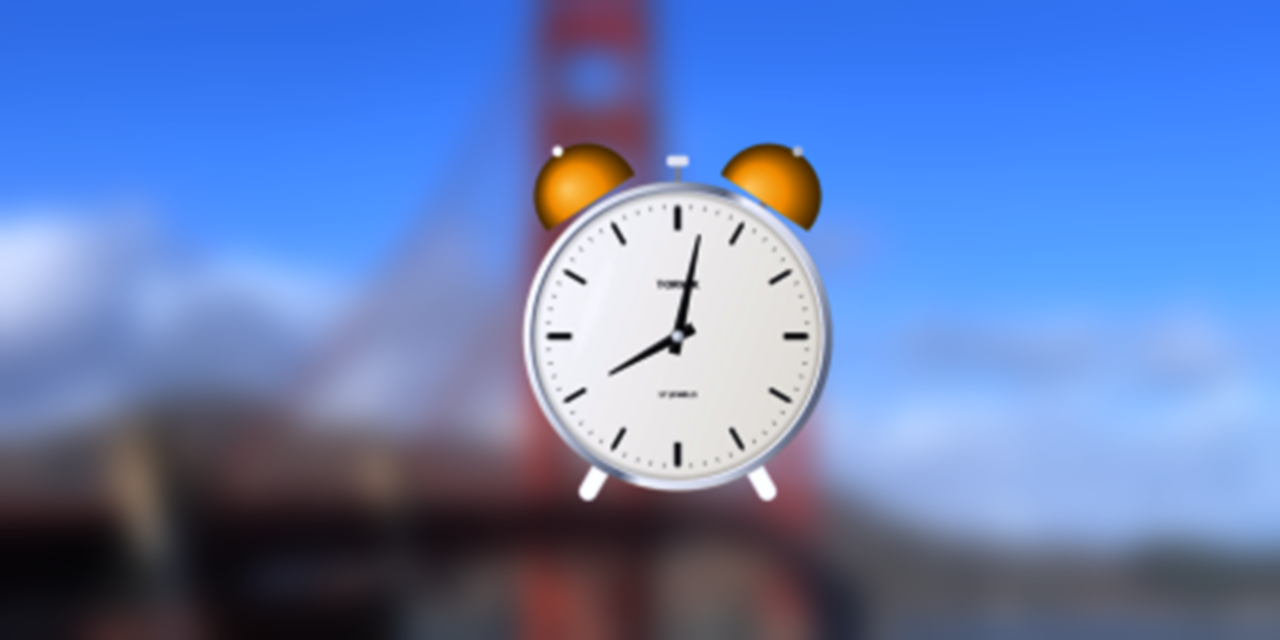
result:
8,02
